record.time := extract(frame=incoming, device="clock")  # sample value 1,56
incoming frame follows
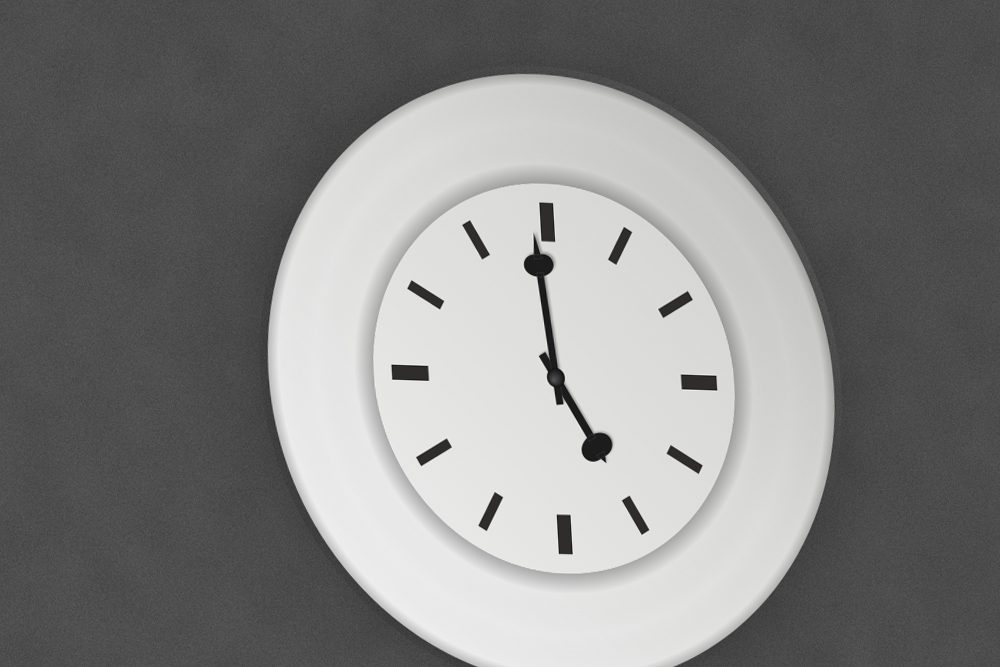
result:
4,59
